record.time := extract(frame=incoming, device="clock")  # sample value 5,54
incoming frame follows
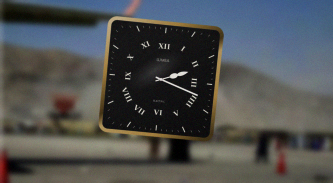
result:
2,18
